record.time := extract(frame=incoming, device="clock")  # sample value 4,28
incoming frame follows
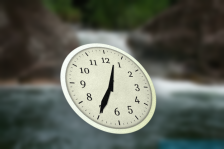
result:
12,35
